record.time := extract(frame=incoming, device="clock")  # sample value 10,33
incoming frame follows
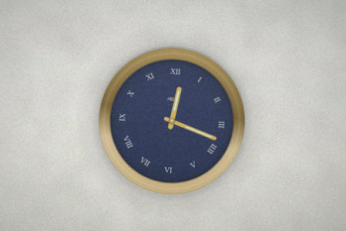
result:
12,18
